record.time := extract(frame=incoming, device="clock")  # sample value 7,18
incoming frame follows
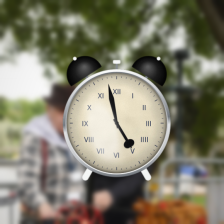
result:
4,58
